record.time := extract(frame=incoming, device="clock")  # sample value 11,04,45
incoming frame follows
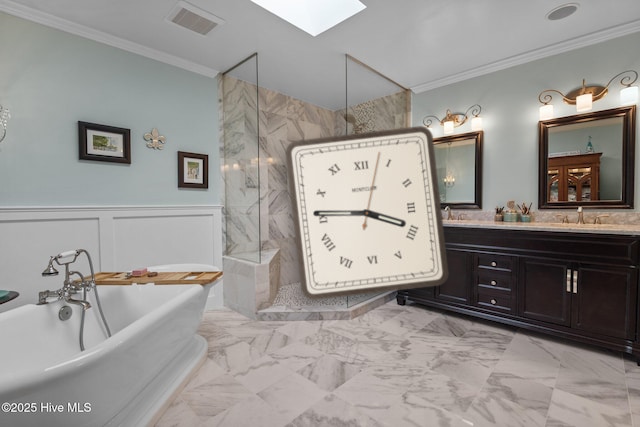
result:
3,46,03
